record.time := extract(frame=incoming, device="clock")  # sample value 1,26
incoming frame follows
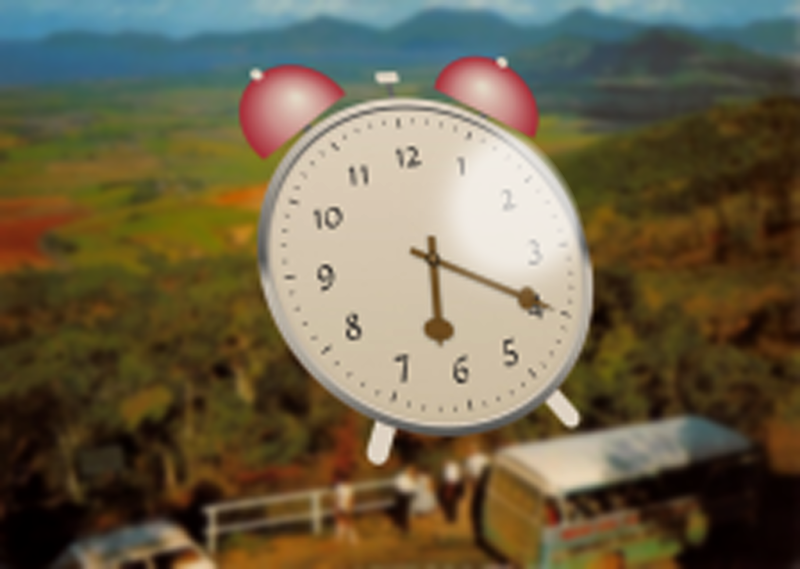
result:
6,20
